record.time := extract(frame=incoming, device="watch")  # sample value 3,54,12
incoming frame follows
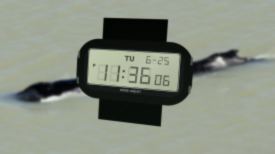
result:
11,36,06
